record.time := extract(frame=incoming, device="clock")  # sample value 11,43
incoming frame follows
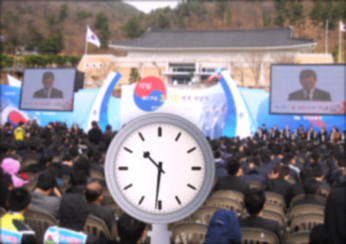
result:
10,31
